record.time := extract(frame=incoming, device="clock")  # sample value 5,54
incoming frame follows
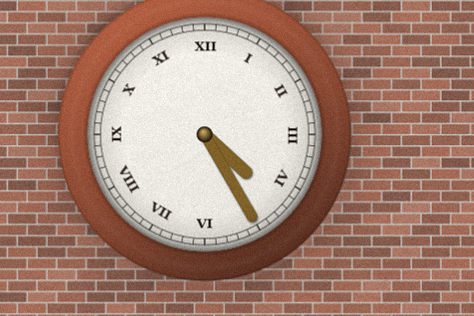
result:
4,25
